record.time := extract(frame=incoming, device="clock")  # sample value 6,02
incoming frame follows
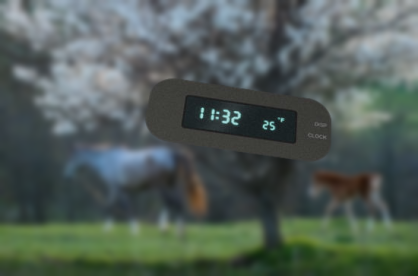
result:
11,32
